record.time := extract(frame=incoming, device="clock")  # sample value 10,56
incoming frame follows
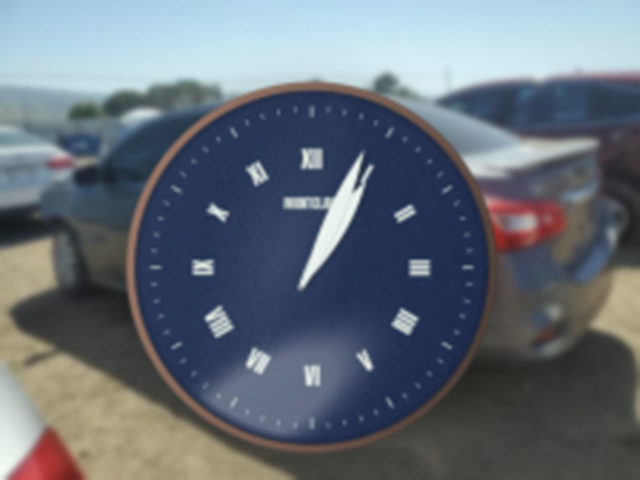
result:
1,04
